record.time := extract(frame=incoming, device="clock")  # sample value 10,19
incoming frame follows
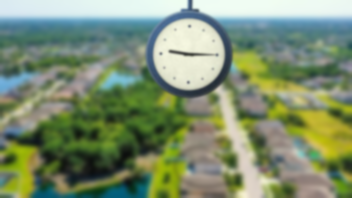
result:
9,15
